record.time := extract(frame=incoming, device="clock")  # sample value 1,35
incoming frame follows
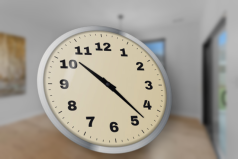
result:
10,23
